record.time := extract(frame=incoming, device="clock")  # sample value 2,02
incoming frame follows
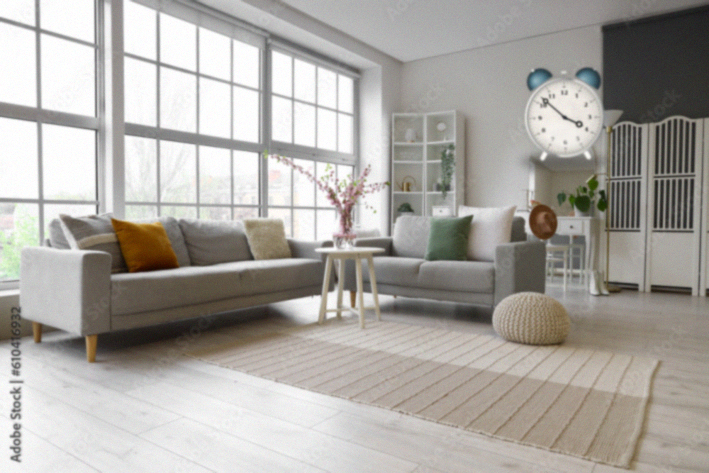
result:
3,52
